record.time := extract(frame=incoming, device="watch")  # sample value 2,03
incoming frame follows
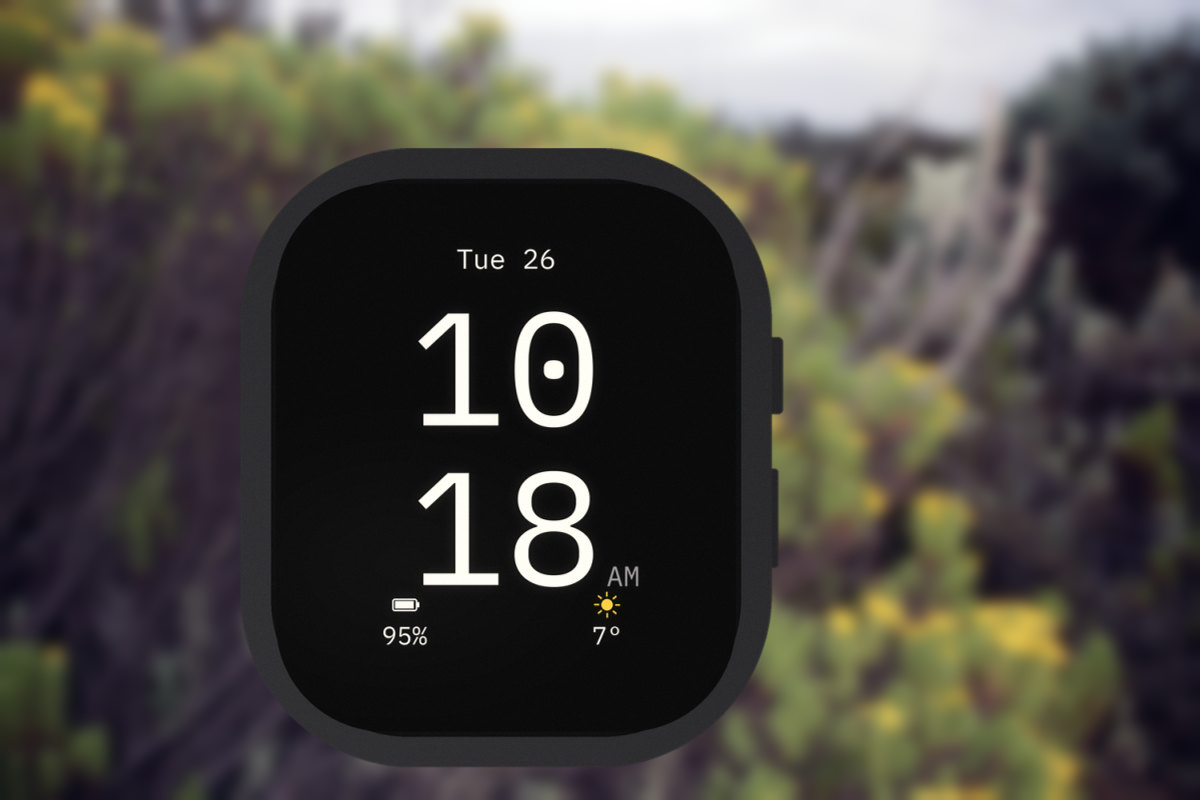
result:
10,18
